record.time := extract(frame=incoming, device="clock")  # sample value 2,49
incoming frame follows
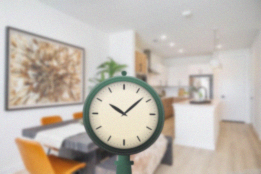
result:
10,08
